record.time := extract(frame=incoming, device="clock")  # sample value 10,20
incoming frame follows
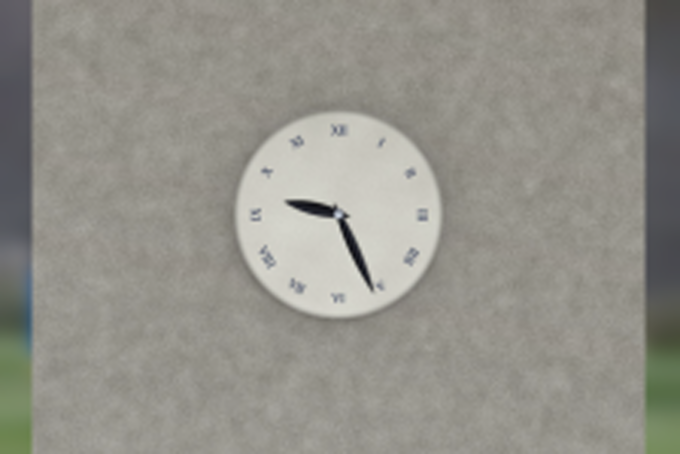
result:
9,26
